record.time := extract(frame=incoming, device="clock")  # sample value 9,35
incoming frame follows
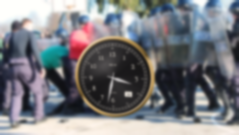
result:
3,32
